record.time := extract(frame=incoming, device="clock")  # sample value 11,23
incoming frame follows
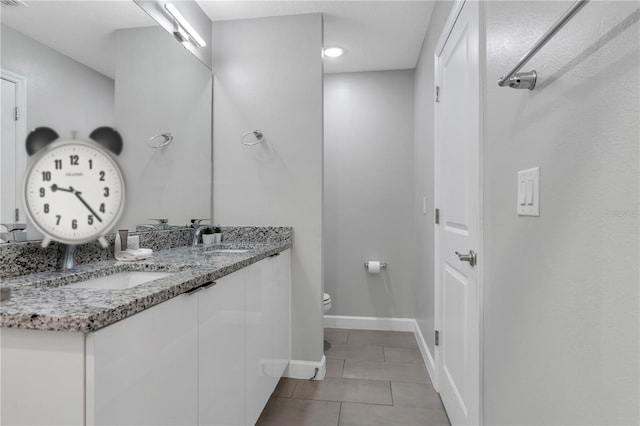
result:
9,23
